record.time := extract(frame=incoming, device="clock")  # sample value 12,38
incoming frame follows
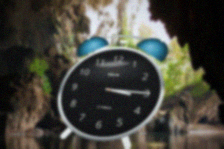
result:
3,15
